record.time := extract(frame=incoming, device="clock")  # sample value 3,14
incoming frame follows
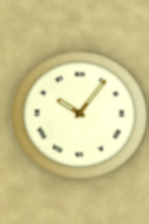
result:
10,06
